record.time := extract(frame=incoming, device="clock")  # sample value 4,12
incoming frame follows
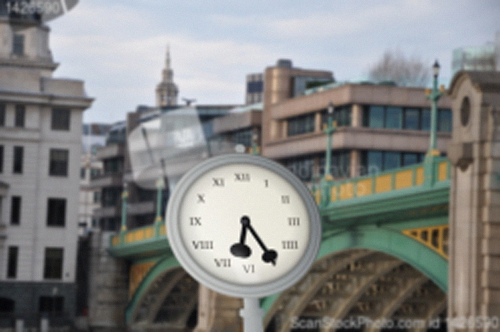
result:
6,25
